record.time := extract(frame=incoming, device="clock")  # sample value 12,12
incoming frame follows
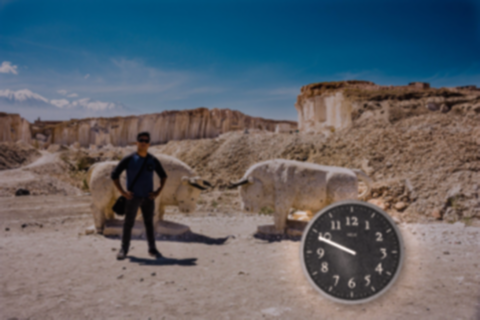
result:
9,49
